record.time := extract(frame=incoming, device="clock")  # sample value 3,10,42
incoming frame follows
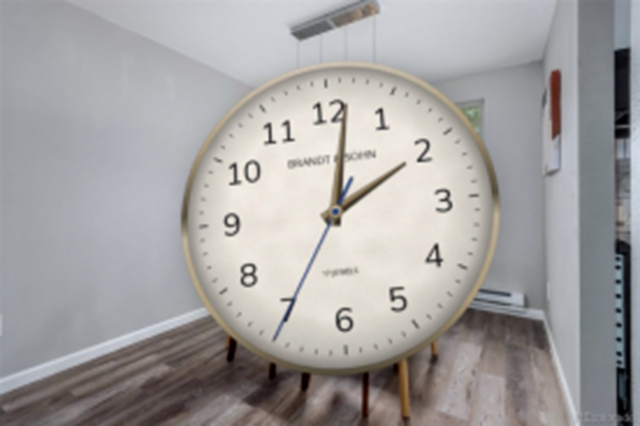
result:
2,01,35
